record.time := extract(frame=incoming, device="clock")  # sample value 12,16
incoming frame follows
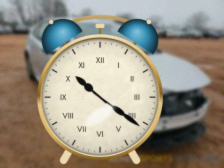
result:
10,21
